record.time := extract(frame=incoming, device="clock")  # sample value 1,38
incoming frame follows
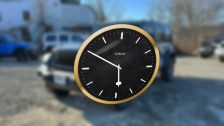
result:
5,50
